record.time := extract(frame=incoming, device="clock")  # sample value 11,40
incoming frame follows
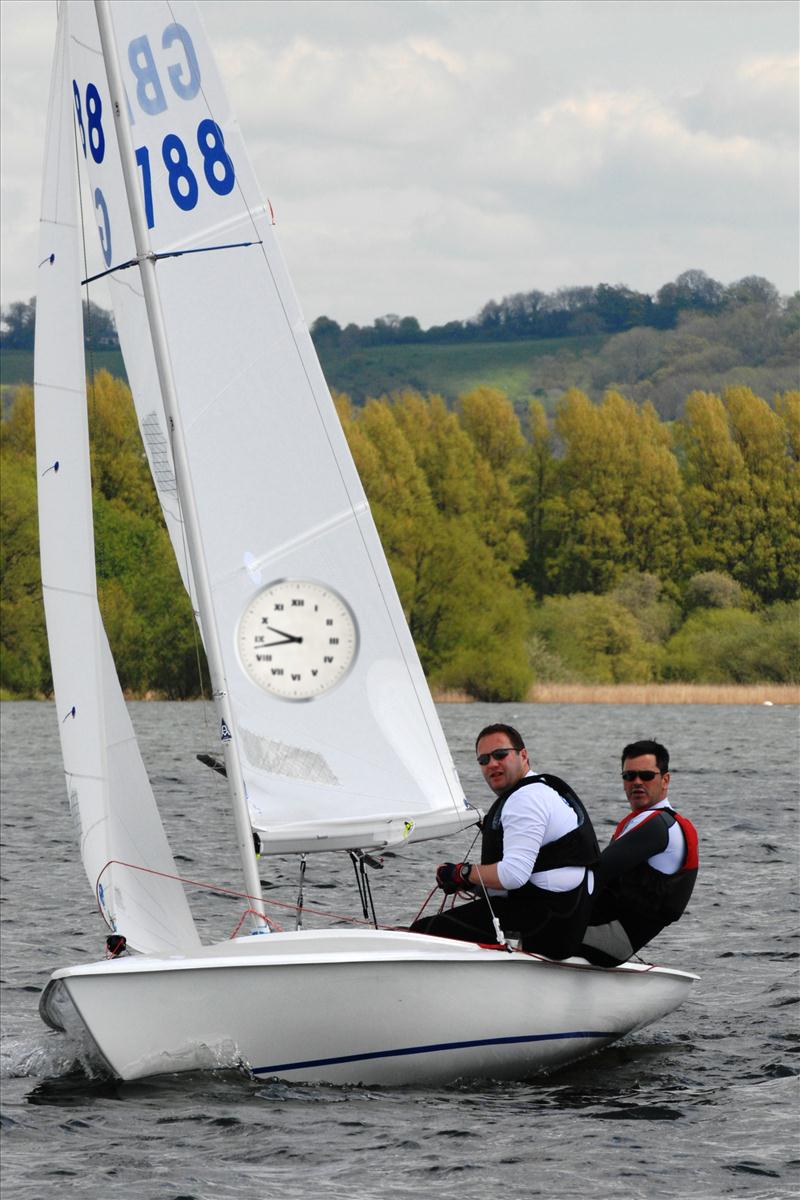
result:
9,43
